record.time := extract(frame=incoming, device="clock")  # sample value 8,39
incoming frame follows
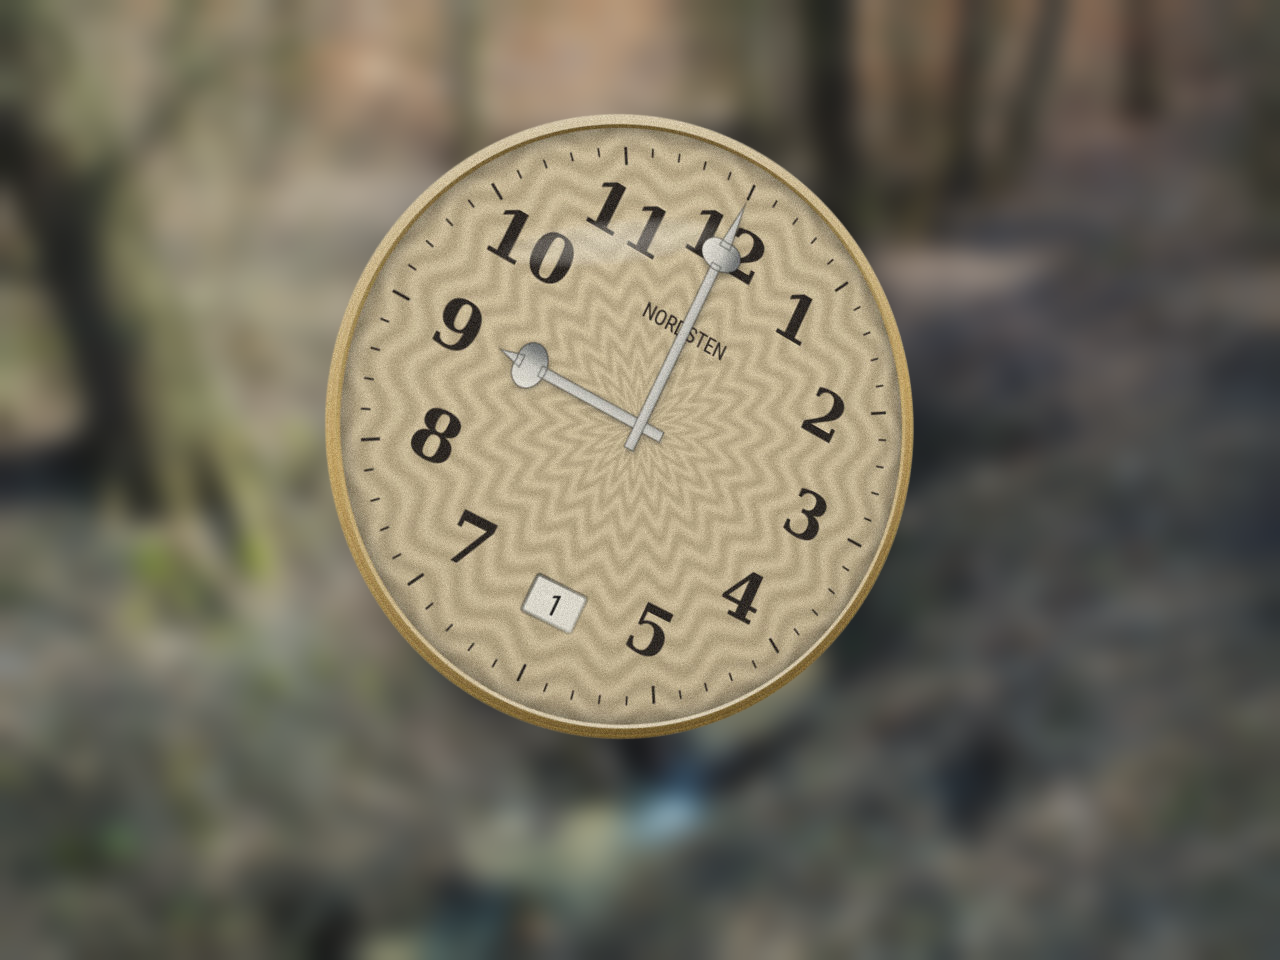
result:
9,00
